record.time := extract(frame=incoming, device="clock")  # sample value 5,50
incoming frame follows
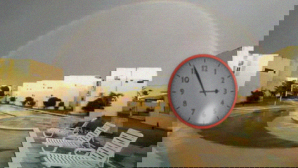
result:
2,56
